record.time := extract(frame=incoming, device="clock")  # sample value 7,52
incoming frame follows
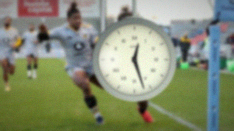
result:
12,27
